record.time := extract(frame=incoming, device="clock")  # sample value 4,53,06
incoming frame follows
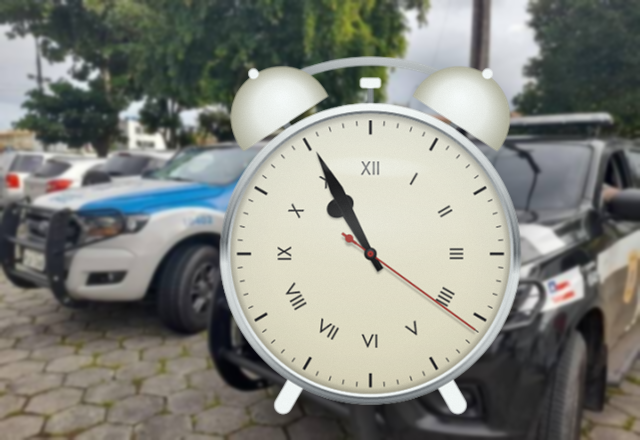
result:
10,55,21
